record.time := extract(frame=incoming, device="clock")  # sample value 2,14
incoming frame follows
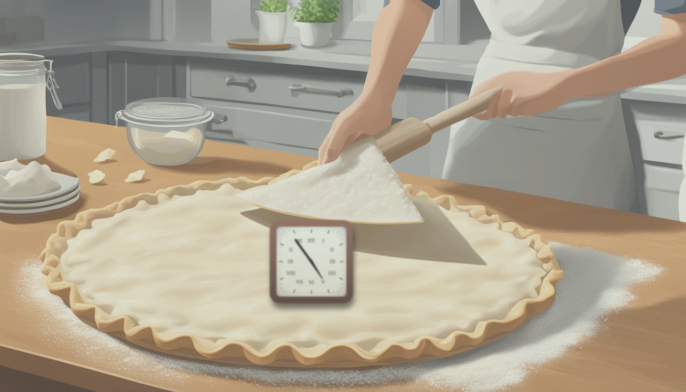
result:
4,54
